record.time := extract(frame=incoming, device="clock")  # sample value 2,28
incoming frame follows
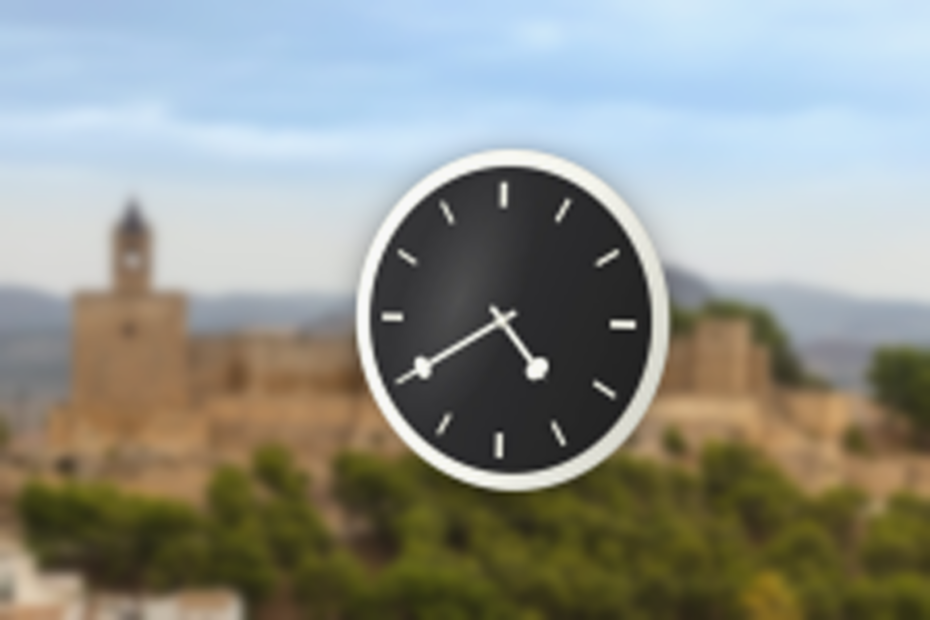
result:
4,40
